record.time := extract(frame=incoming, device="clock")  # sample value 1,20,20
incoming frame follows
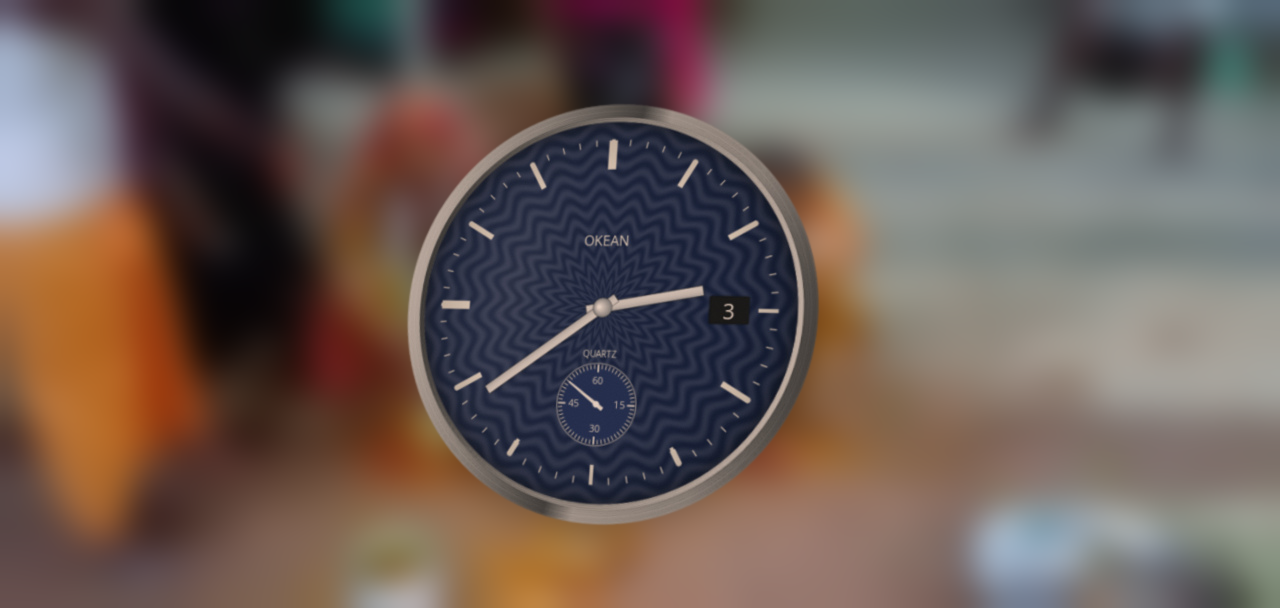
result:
2,38,51
